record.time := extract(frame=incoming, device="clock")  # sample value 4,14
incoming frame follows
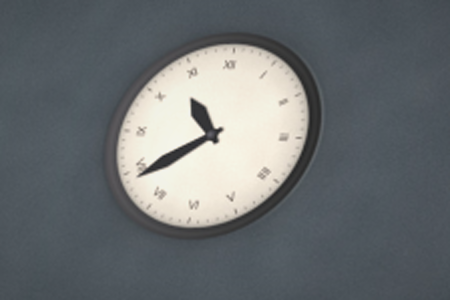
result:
10,39
